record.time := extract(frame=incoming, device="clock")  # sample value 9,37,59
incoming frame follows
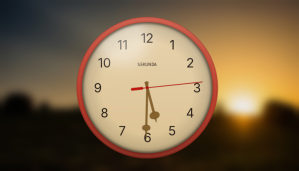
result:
5,30,14
